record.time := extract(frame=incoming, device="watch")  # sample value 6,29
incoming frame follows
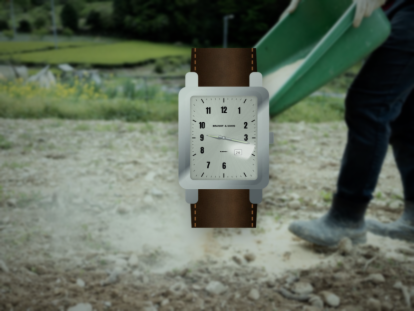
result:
9,17
